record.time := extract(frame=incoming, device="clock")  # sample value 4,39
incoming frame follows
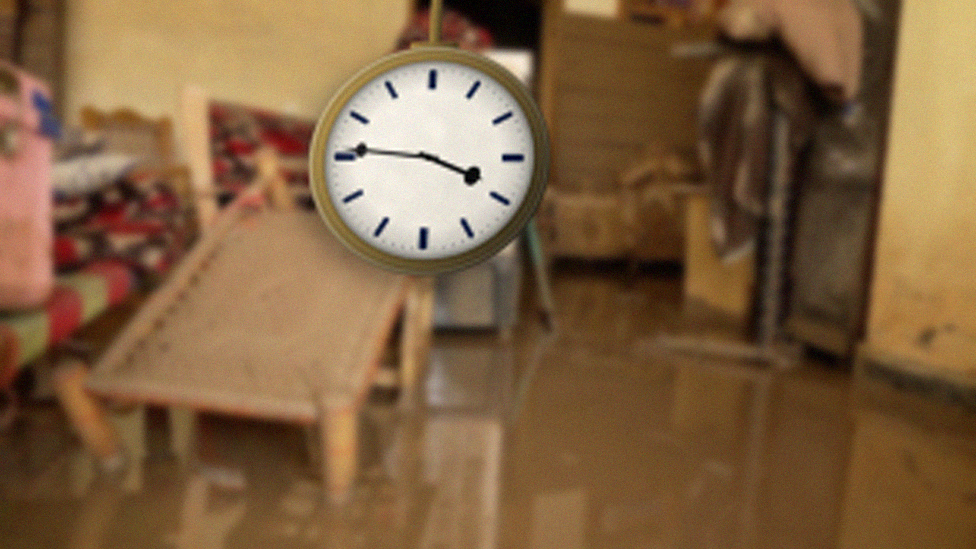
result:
3,46
